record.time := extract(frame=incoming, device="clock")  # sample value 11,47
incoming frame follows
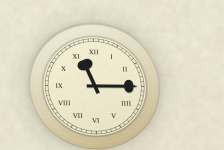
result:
11,15
